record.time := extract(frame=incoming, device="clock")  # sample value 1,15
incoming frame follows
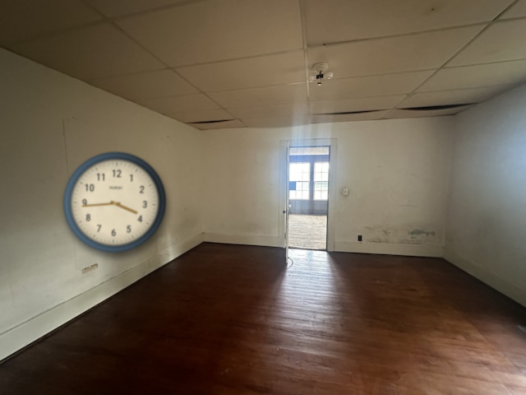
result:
3,44
